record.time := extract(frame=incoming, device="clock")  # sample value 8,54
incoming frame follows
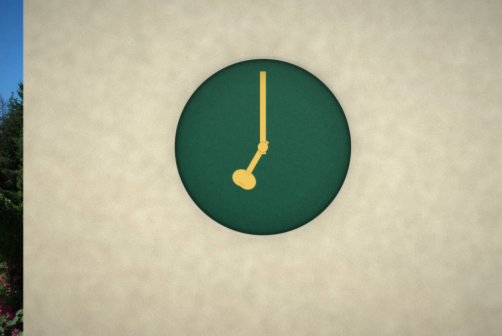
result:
7,00
